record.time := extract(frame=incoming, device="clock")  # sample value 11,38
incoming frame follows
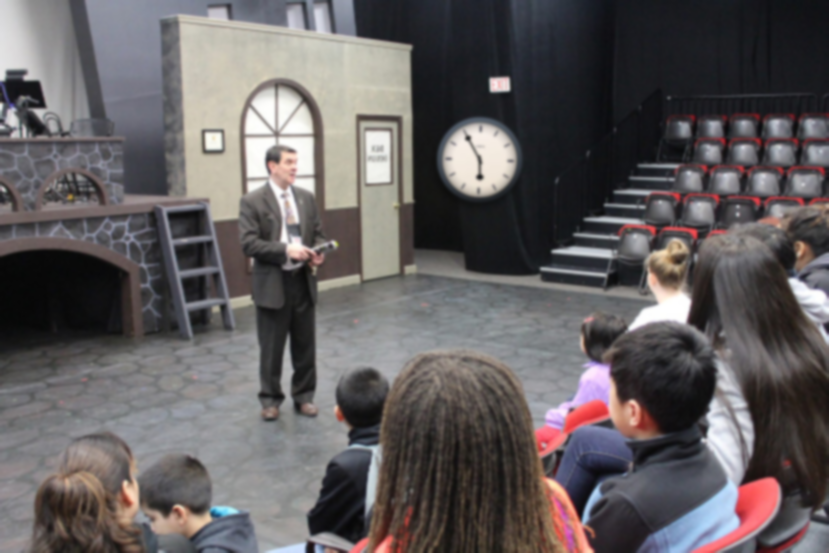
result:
5,55
